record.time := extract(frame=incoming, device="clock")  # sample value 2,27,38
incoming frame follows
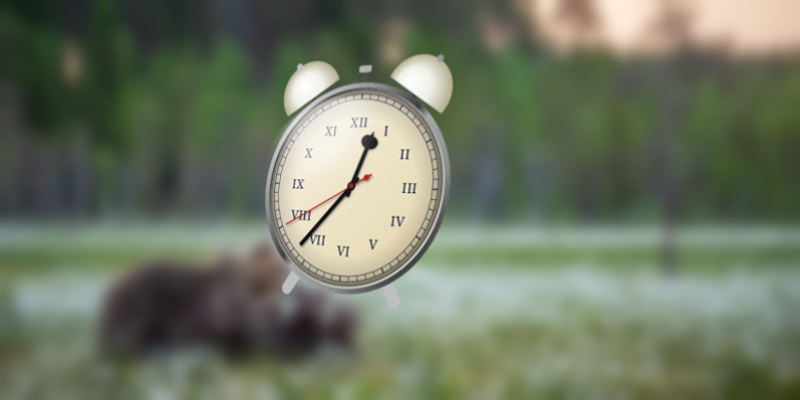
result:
12,36,40
